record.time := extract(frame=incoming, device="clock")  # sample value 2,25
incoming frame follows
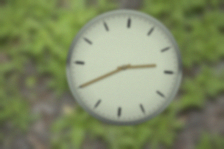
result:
2,40
